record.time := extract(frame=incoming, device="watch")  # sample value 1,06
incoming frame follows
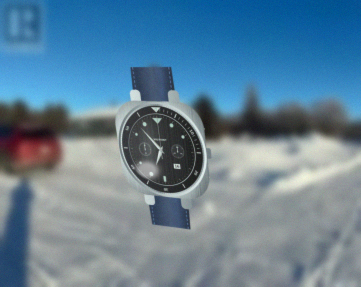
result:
6,53
